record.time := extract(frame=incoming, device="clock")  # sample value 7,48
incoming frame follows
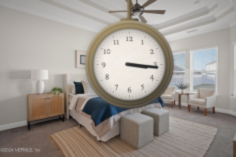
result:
3,16
